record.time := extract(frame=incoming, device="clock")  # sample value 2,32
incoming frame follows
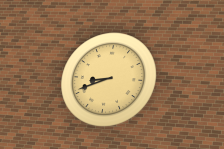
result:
8,41
